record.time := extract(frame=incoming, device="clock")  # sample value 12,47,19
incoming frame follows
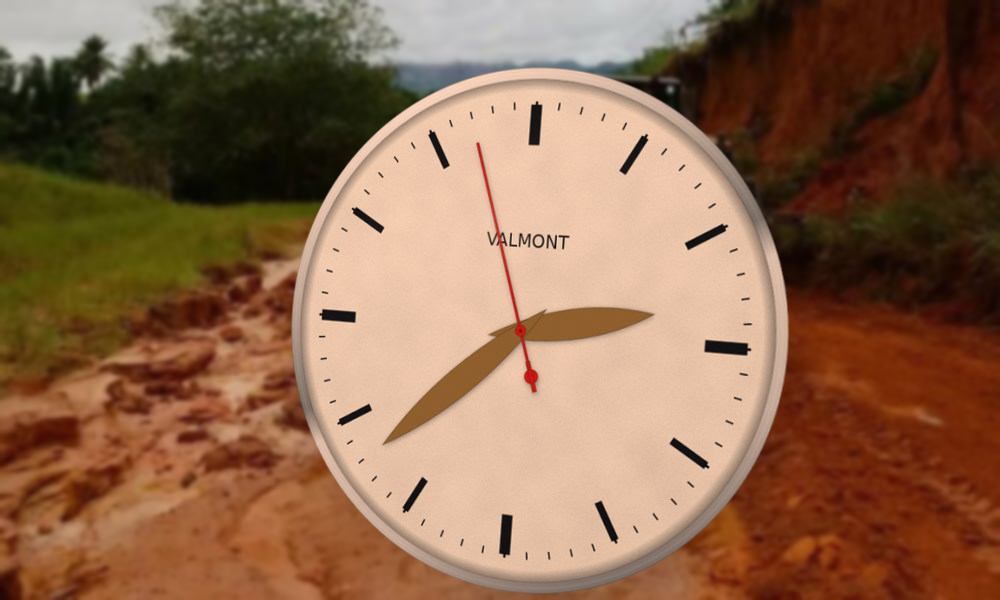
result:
2,37,57
